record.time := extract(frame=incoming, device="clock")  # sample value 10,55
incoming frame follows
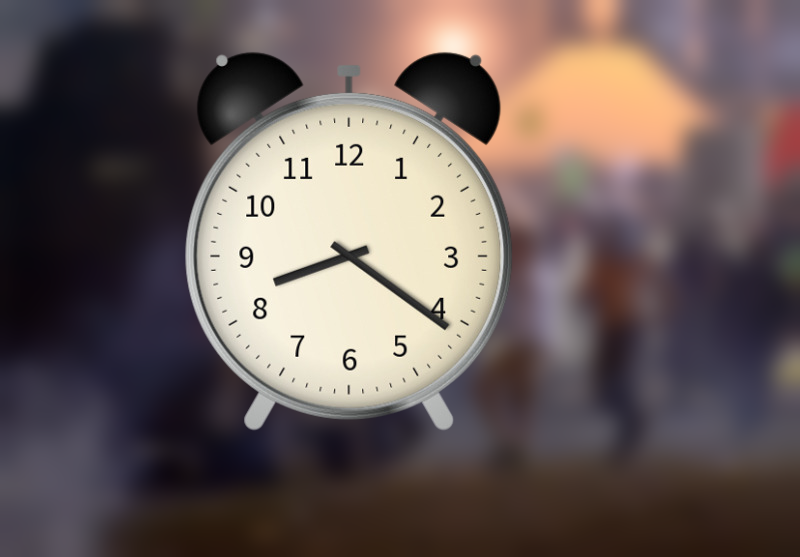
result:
8,21
